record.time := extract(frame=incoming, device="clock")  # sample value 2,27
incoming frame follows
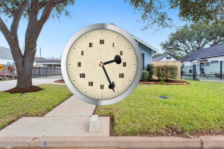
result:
2,26
